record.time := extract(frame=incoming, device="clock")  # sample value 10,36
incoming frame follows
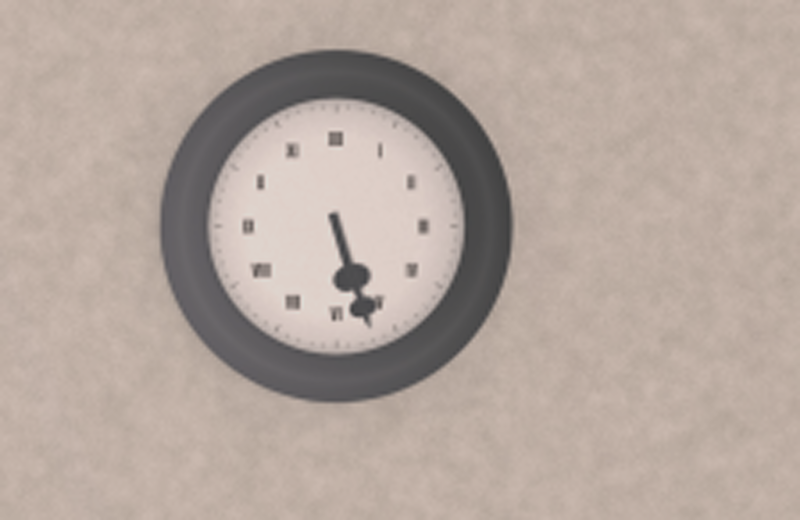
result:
5,27
